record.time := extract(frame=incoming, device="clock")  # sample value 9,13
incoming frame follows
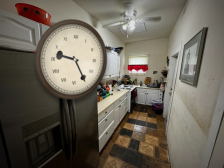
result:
9,25
